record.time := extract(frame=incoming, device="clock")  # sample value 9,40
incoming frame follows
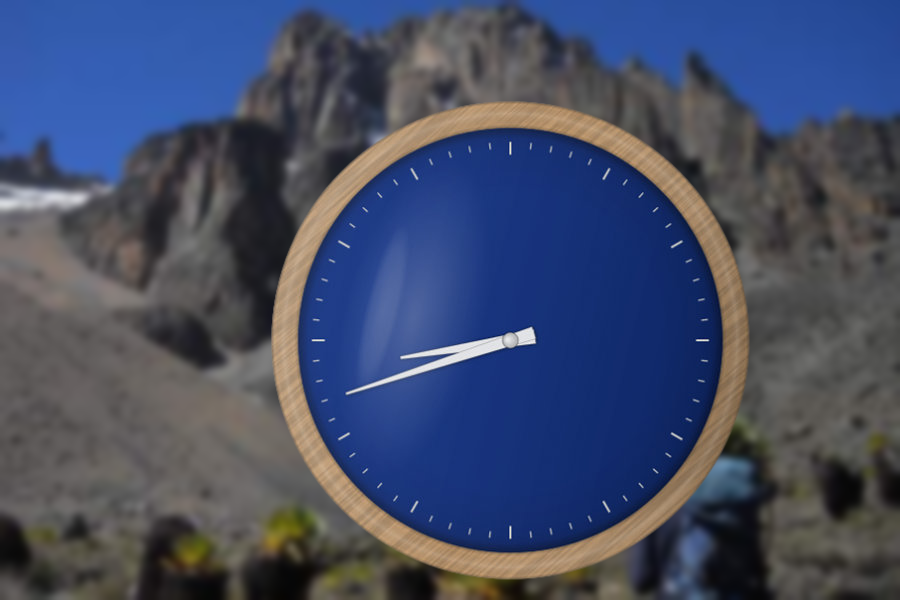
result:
8,42
